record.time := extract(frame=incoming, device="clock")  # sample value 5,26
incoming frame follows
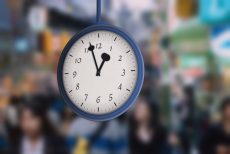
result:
12,57
